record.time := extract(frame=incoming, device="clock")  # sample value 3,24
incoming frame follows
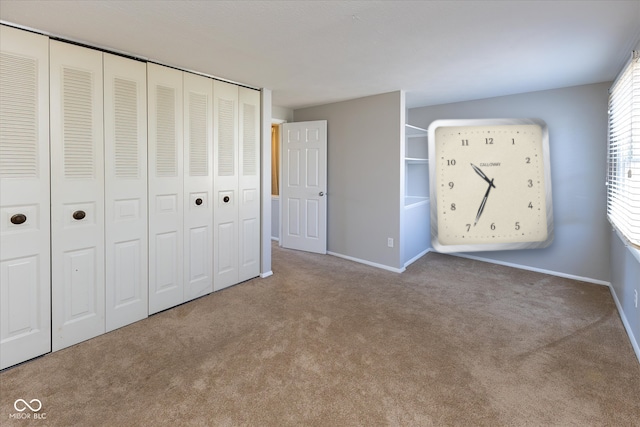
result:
10,34
